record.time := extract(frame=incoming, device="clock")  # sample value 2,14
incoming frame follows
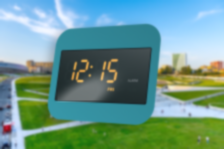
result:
12,15
